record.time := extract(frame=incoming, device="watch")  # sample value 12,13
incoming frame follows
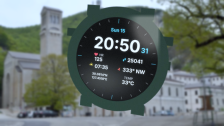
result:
20,50
